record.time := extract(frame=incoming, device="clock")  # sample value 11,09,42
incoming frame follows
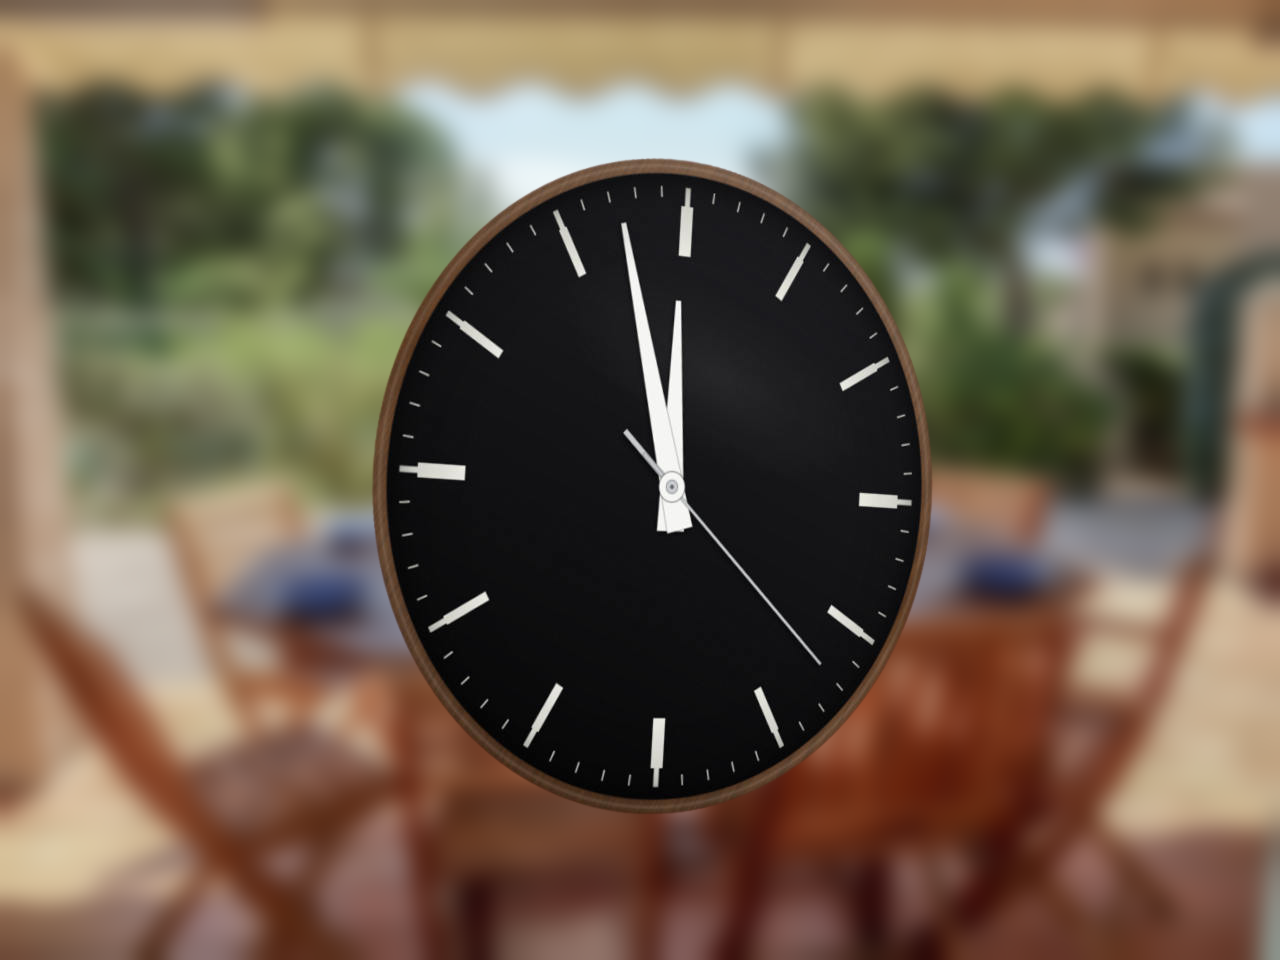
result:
11,57,22
